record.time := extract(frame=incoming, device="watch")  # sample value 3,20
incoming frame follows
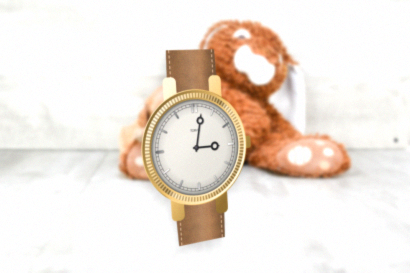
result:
3,02
